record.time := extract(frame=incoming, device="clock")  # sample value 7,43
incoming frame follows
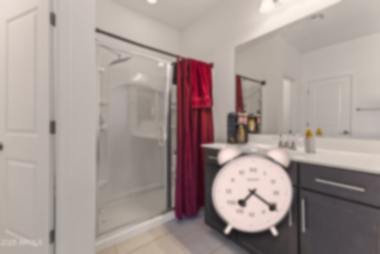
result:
7,21
